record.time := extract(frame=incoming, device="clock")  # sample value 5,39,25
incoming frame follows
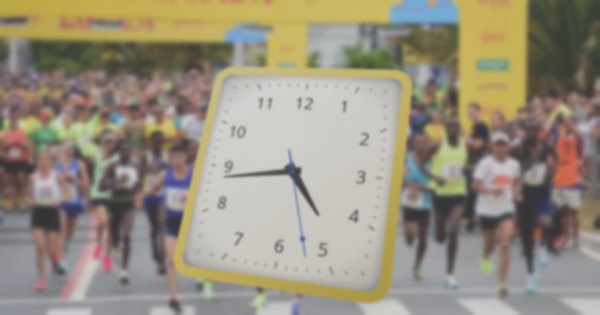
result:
4,43,27
